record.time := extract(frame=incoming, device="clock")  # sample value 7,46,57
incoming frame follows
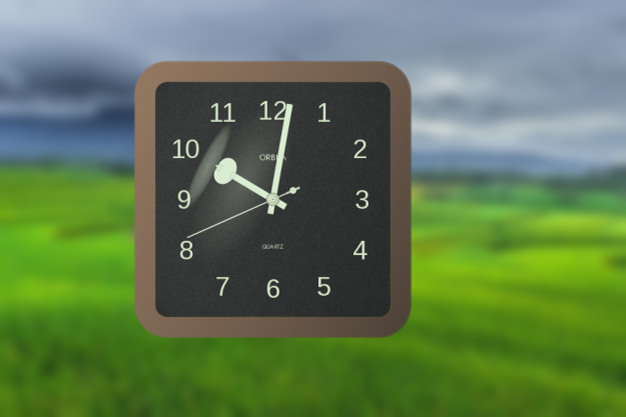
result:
10,01,41
